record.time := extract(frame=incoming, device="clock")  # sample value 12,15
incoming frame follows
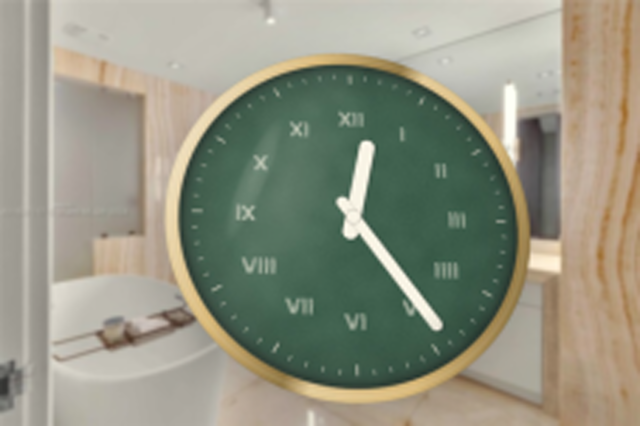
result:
12,24
